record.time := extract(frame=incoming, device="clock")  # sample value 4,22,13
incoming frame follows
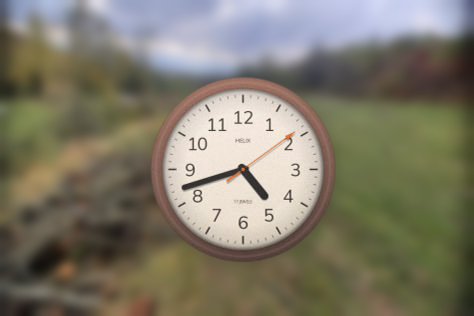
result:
4,42,09
